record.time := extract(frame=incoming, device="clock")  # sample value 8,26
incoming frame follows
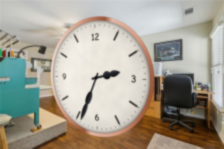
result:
2,34
